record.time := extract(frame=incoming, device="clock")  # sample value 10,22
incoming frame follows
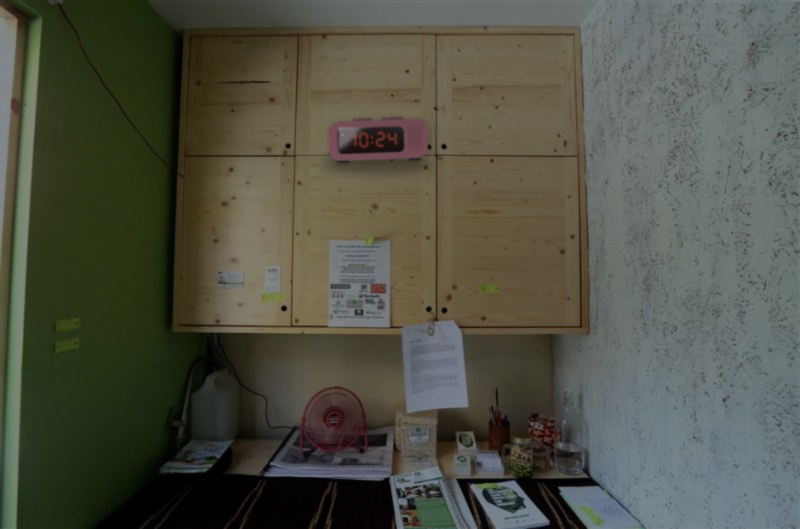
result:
10,24
